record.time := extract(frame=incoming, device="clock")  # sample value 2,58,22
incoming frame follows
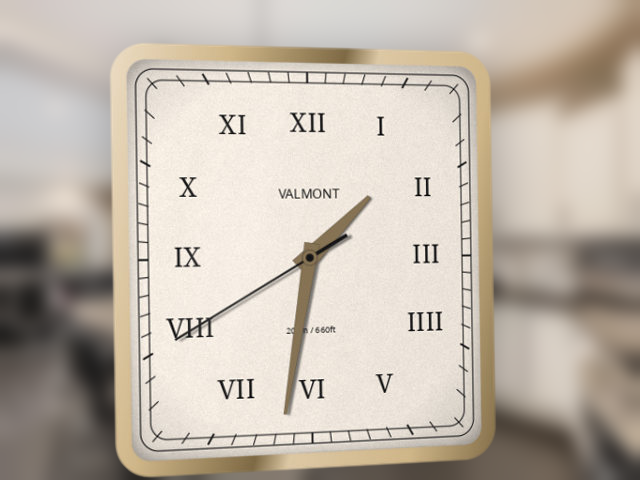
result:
1,31,40
